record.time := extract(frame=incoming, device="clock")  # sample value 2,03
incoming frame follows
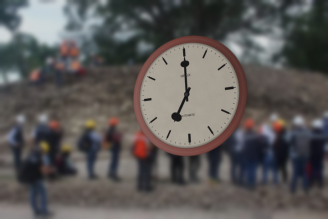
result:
7,00
